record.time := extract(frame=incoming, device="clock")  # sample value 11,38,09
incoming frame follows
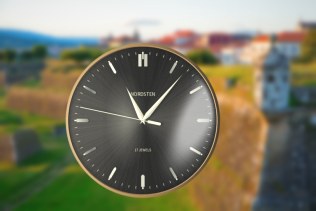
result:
11,06,47
